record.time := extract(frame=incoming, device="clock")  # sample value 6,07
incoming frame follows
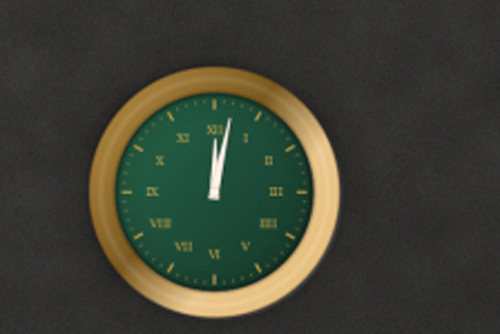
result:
12,02
